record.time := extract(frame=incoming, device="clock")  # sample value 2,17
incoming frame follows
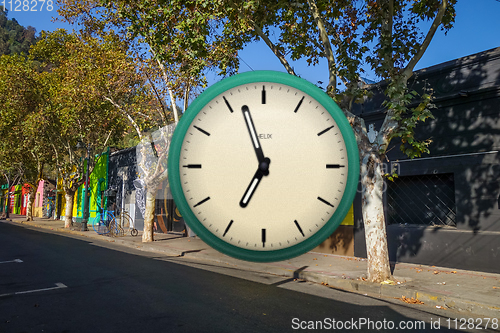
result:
6,57
